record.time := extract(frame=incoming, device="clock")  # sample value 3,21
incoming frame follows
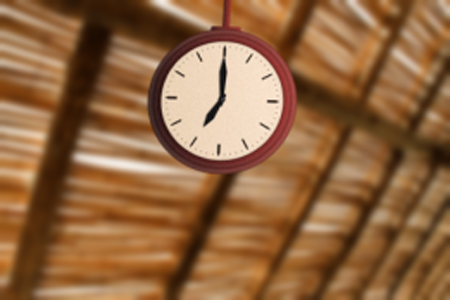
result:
7,00
